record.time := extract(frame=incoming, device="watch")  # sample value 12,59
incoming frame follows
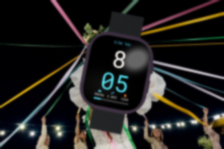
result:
8,05
